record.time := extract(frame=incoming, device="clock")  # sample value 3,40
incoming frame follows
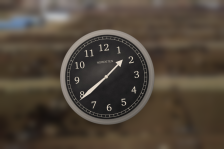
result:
1,39
